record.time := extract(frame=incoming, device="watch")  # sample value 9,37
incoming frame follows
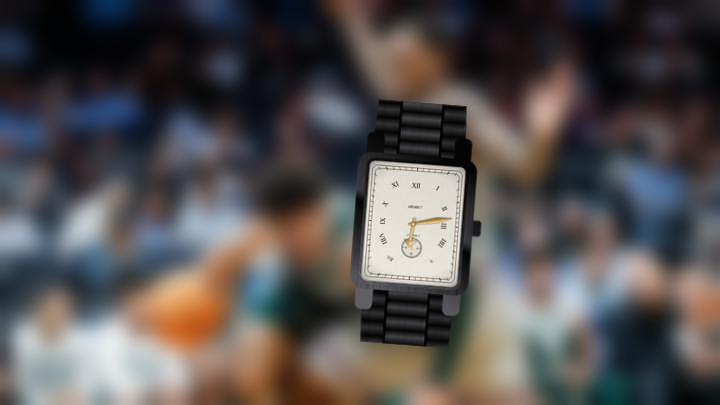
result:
6,13
